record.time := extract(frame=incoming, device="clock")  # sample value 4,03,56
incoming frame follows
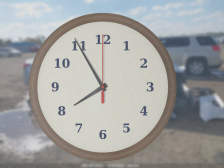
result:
7,55,00
